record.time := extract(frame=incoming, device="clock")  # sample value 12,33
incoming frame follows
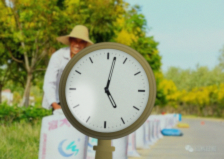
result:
5,02
